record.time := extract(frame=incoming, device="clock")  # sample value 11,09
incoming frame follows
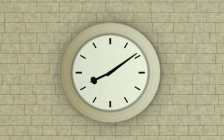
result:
8,09
